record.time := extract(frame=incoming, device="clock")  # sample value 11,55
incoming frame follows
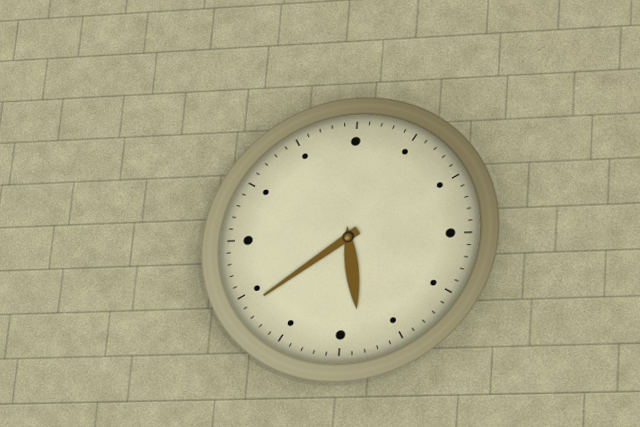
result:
5,39
